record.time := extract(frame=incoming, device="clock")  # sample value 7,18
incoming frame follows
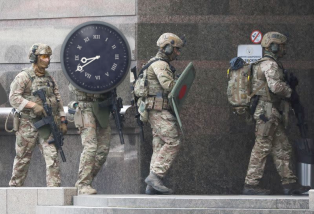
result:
8,40
